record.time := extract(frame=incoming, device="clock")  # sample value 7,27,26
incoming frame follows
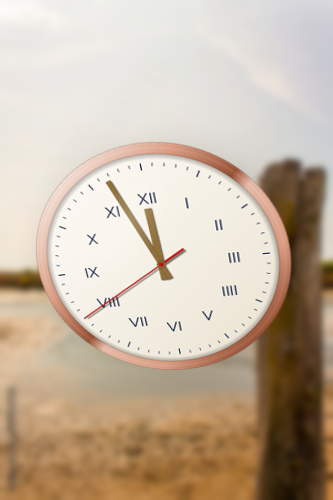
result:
11,56,40
